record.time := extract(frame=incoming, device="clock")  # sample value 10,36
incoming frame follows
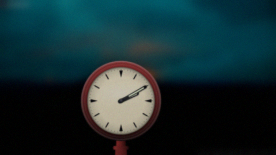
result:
2,10
